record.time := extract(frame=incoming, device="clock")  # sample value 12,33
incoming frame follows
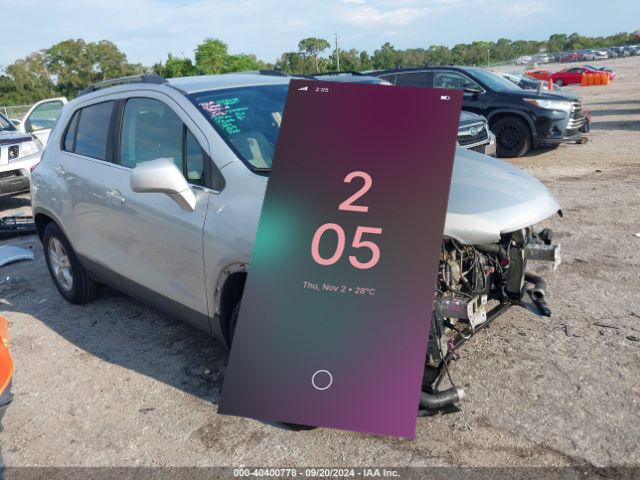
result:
2,05
